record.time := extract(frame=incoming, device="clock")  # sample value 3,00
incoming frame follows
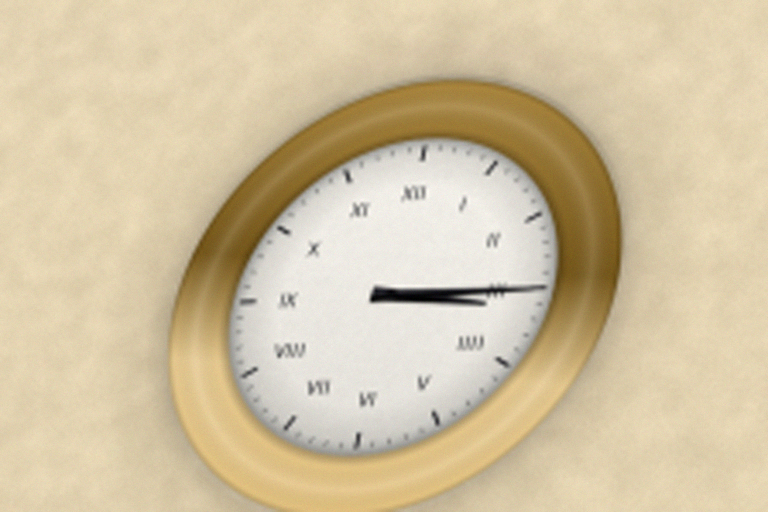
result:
3,15
